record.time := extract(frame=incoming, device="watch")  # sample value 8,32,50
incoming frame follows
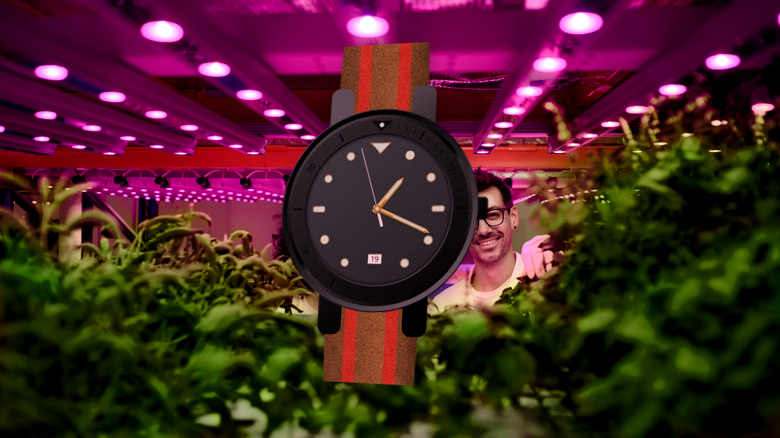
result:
1,18,57
